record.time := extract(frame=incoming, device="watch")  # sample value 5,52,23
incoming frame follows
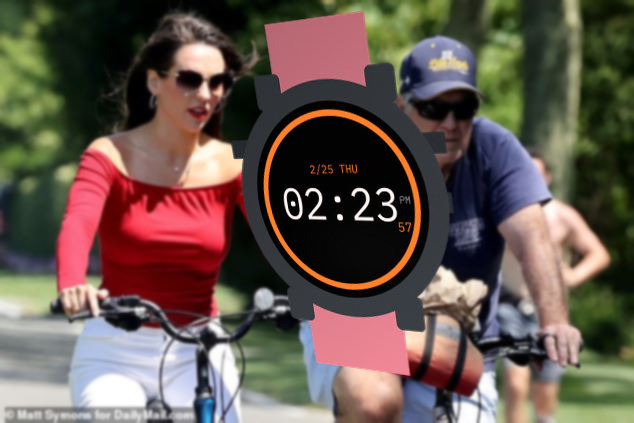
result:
2,23,57
